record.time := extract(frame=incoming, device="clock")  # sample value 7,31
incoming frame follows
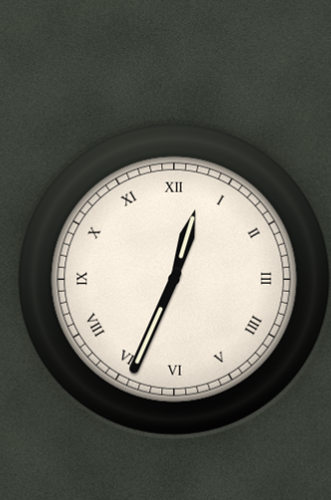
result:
12,34
